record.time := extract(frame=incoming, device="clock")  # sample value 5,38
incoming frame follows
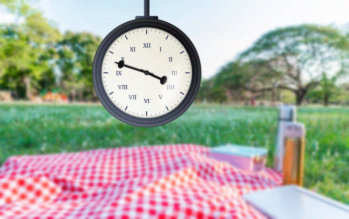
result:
3,48
